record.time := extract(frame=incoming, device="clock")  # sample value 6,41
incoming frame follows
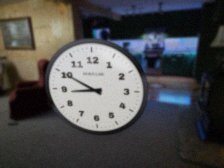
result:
8,50
